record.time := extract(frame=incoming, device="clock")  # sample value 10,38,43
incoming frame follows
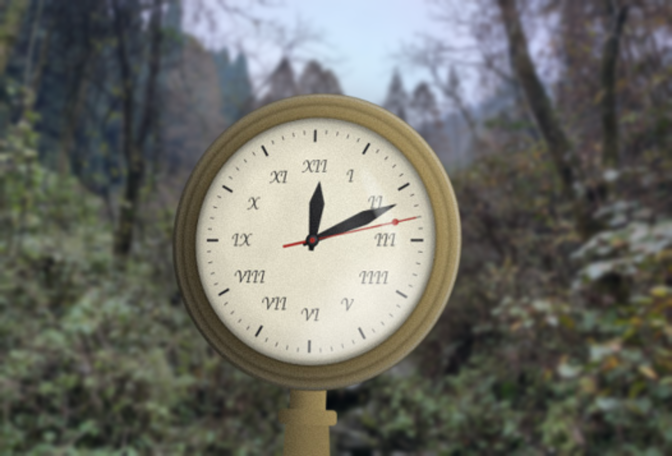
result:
12,11,13
